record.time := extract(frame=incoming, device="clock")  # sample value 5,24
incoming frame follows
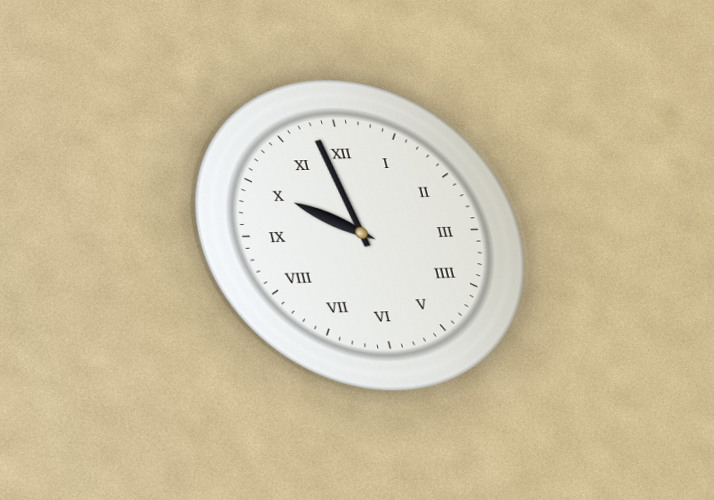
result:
9,58
